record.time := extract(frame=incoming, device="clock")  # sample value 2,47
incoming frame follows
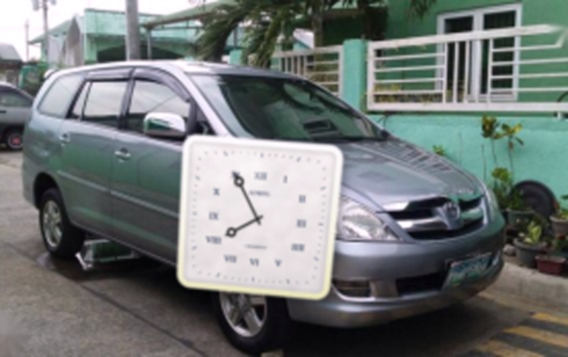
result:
7,55
